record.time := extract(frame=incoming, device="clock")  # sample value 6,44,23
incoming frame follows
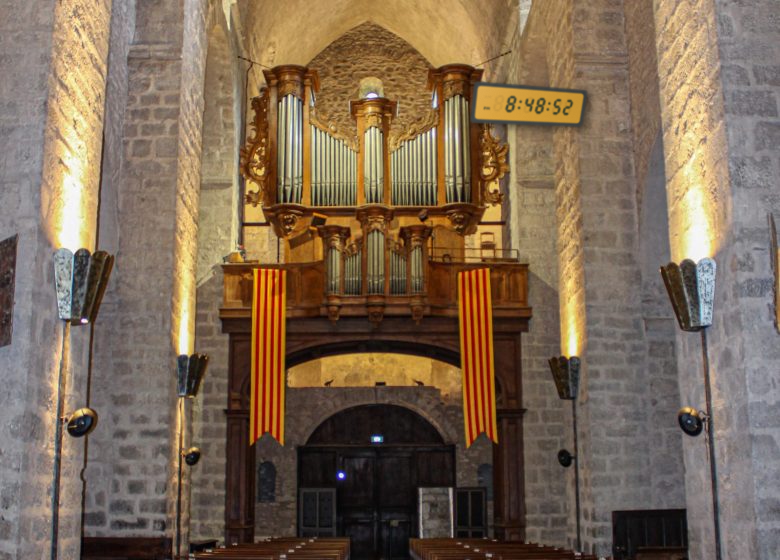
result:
8,48,52
